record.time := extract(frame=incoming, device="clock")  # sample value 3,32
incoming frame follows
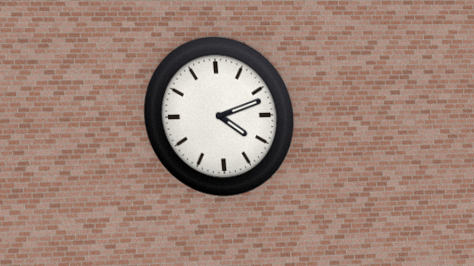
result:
4,12
